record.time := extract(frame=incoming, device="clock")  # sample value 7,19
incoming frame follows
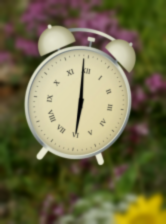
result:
5,59
